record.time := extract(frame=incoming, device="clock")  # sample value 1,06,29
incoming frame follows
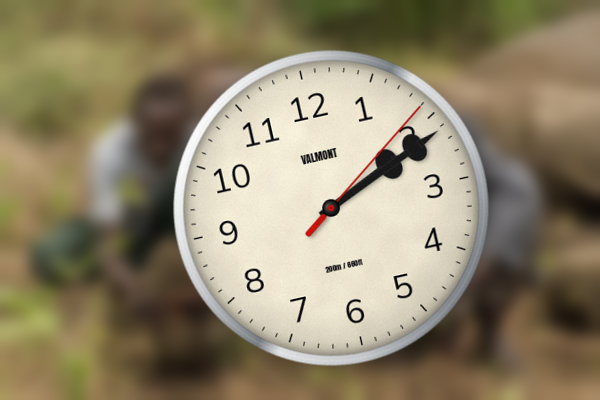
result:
2,11,09
